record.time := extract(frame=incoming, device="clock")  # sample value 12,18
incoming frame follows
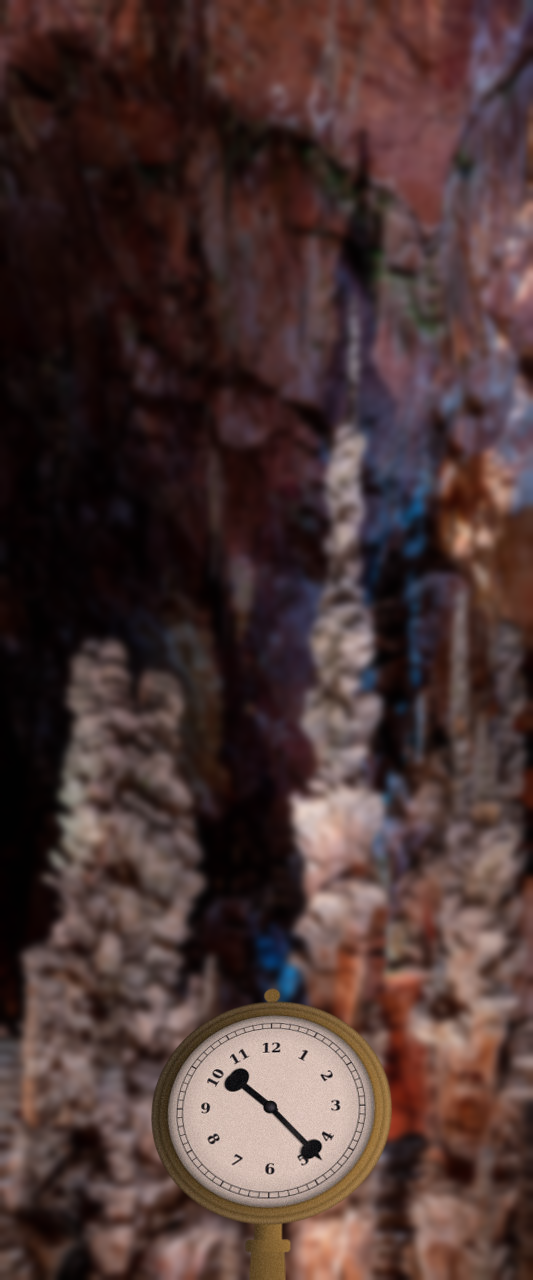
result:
10,23
